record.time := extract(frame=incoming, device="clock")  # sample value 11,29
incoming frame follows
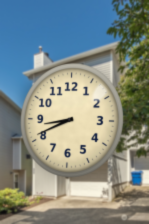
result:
8,41
